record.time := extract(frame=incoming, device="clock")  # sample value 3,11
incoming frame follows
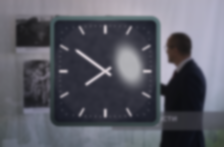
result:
7,51
